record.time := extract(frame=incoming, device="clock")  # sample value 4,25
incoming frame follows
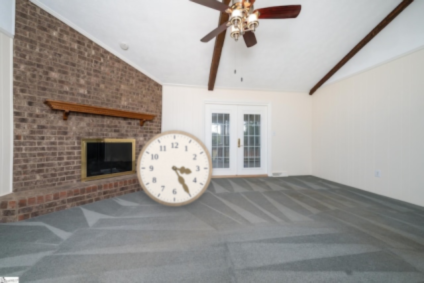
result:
3,25
